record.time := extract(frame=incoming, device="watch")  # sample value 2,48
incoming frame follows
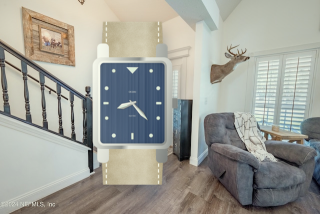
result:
8,23
